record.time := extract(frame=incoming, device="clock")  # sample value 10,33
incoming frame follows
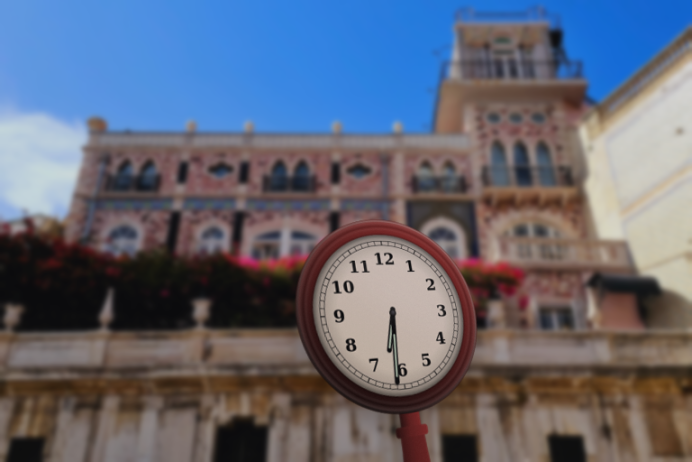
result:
6,31
